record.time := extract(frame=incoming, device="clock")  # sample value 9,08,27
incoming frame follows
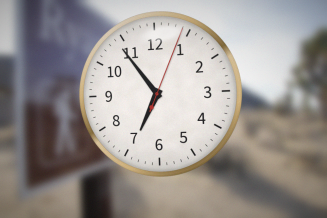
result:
6,54,04
